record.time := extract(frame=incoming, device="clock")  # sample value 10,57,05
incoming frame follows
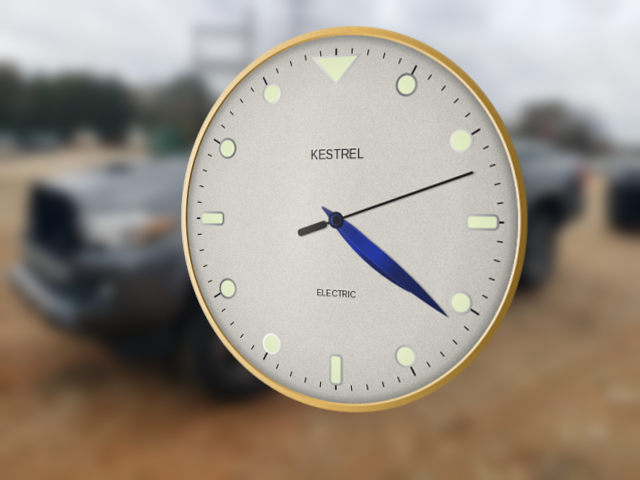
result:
4,21,12
